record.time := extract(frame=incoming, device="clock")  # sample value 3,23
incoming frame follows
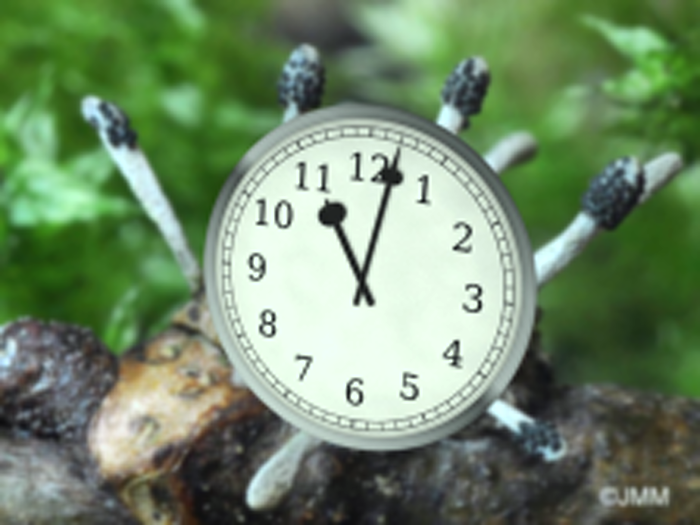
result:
11,02
